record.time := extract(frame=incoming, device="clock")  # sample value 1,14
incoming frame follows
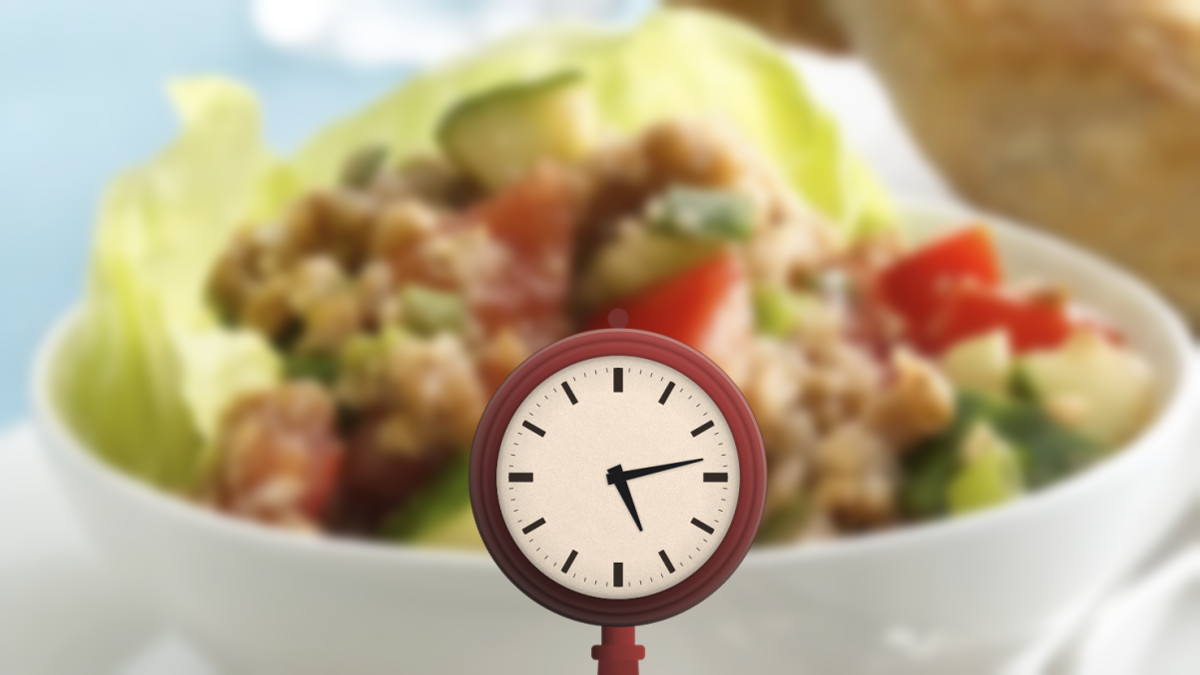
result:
5,13
